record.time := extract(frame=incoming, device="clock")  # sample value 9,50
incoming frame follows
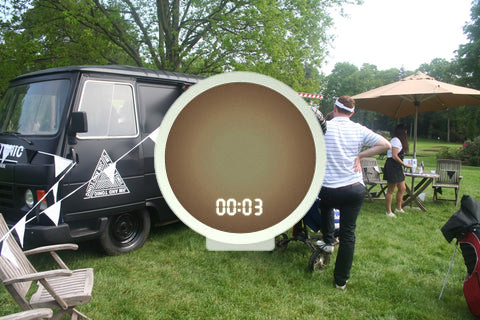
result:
0,03
